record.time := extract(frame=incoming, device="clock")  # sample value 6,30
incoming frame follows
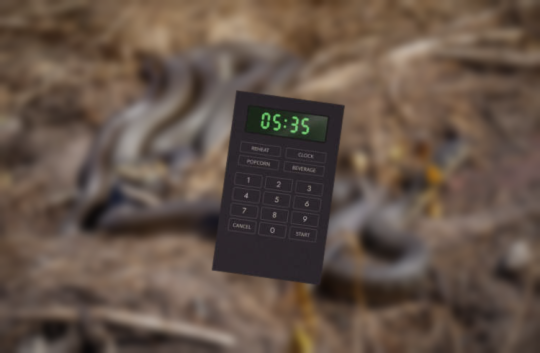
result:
5,35
